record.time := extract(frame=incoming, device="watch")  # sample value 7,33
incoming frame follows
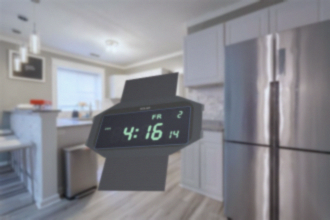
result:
4,16
